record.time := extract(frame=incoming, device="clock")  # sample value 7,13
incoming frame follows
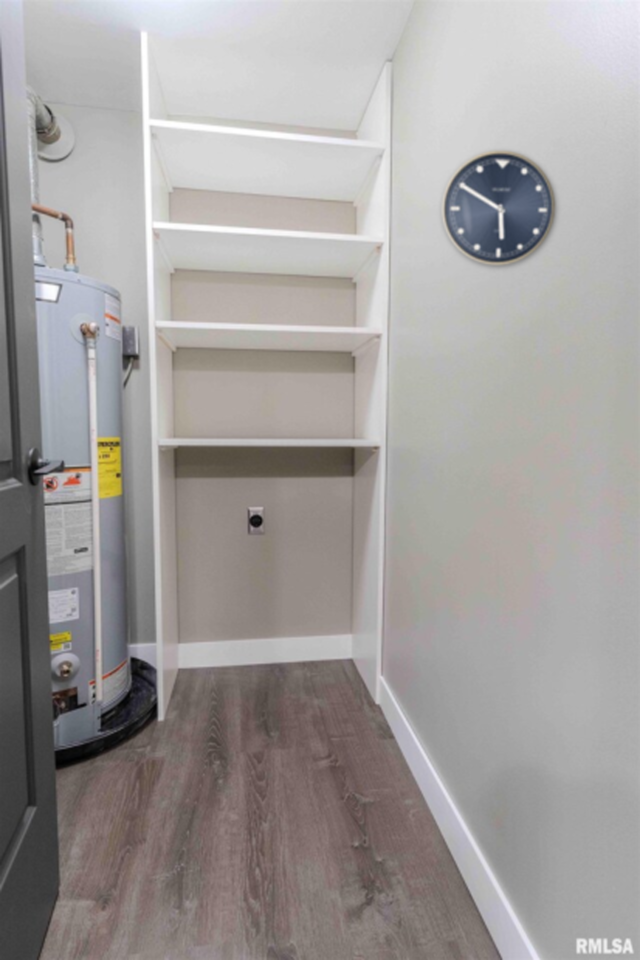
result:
5,50
